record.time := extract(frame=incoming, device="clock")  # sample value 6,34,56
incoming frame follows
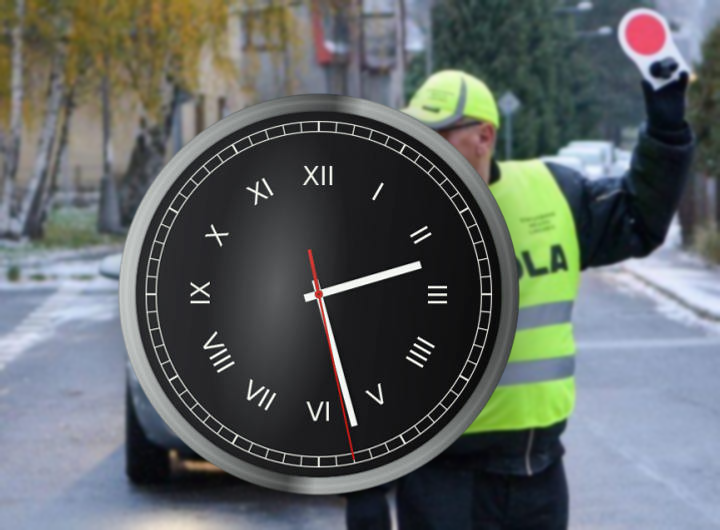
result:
2,27,28
